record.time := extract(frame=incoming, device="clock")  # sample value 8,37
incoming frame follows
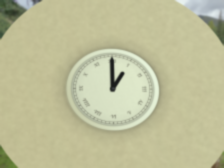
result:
1,00
